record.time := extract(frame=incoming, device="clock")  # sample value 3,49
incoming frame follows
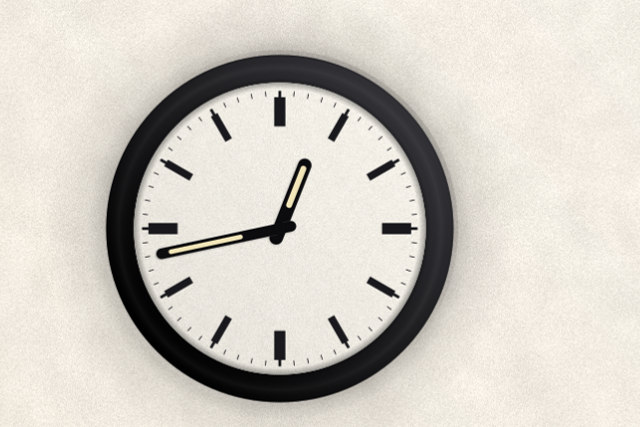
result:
12,43
